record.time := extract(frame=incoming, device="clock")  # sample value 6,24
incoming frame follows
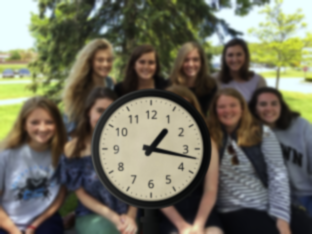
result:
1,17
